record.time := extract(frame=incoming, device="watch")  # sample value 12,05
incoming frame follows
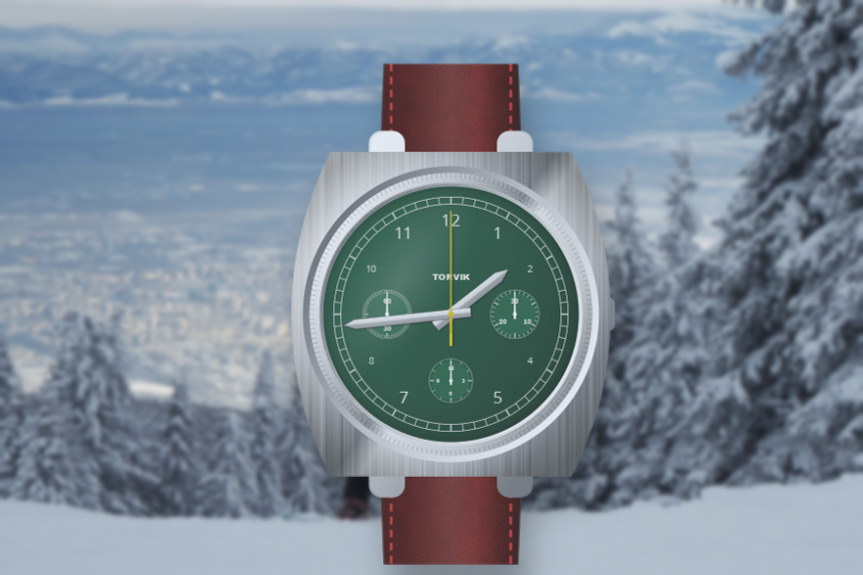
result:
1,44
